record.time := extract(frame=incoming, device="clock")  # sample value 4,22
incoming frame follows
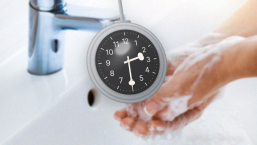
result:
2,30
